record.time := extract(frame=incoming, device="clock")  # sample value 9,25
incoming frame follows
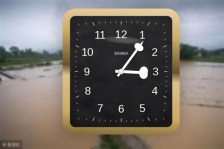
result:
3,06
